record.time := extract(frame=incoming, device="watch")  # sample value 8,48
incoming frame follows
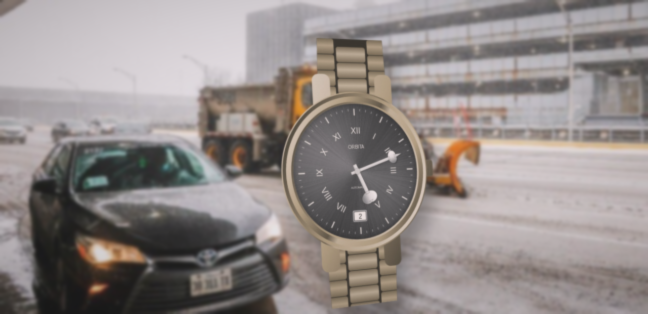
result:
5,12
